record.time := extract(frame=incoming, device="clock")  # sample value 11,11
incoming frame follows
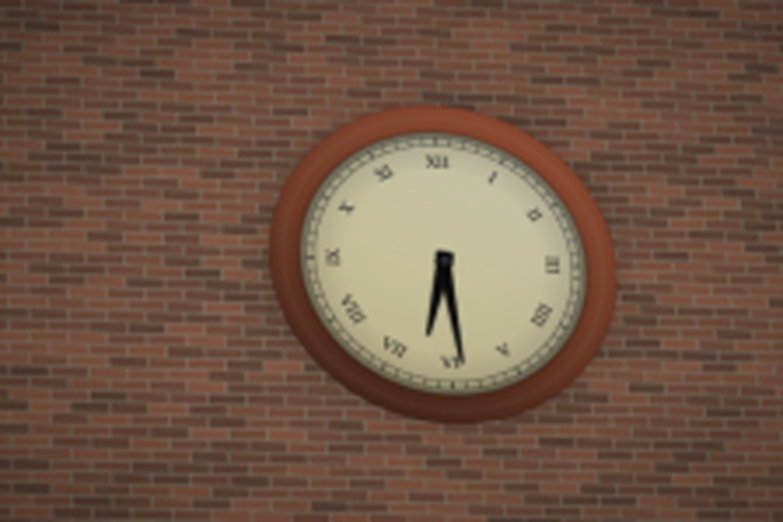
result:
6,29
